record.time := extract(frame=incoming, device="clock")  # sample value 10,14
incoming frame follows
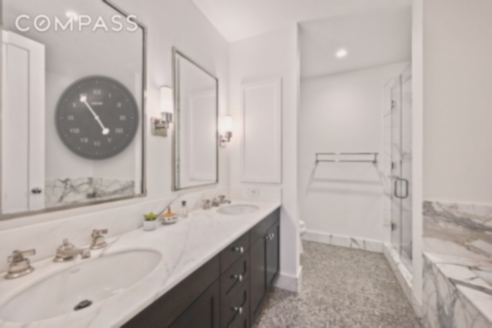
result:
4,54
